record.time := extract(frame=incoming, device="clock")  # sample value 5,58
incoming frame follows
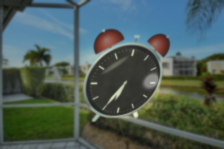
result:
6,35
